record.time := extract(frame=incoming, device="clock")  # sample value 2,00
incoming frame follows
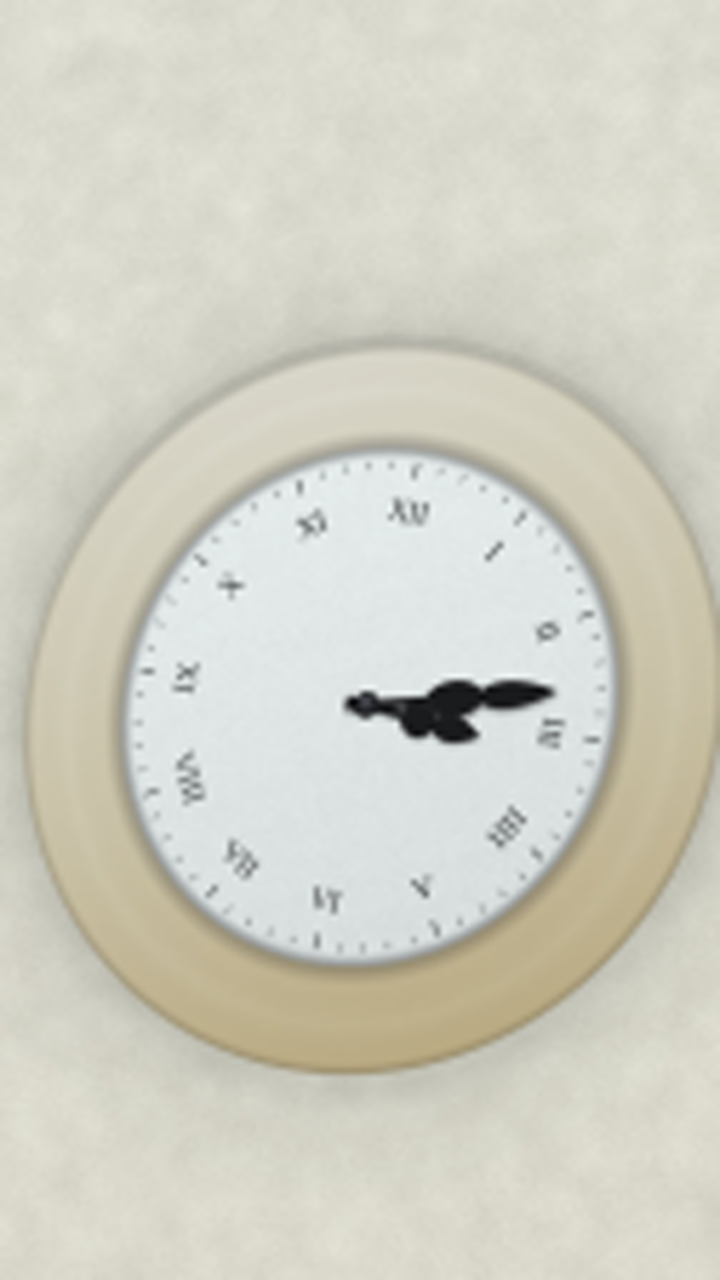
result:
3,13
